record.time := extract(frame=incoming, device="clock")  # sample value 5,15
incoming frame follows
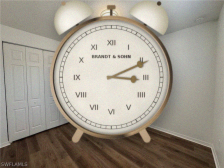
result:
3,11
